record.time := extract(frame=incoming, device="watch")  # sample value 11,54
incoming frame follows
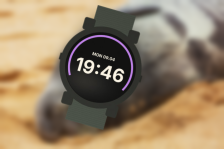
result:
19,46
